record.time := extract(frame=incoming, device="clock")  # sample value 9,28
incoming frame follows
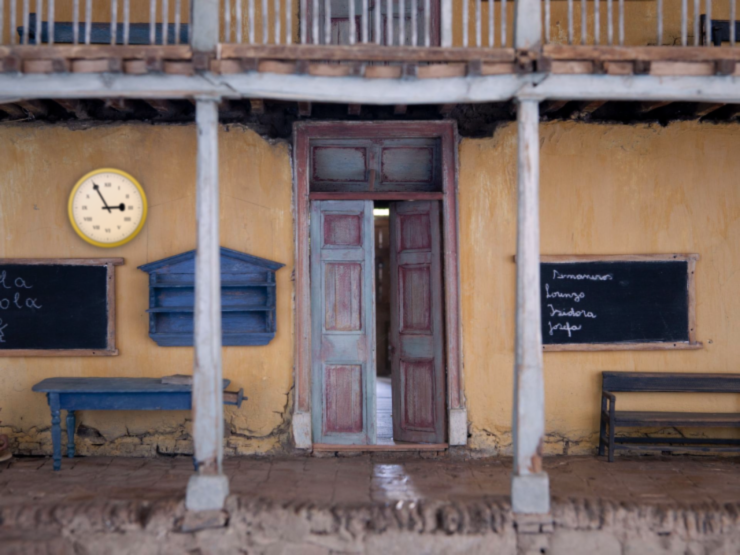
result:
2,55
